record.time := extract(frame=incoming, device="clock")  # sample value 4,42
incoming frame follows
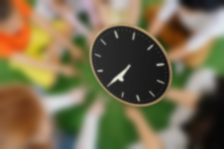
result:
7,40
